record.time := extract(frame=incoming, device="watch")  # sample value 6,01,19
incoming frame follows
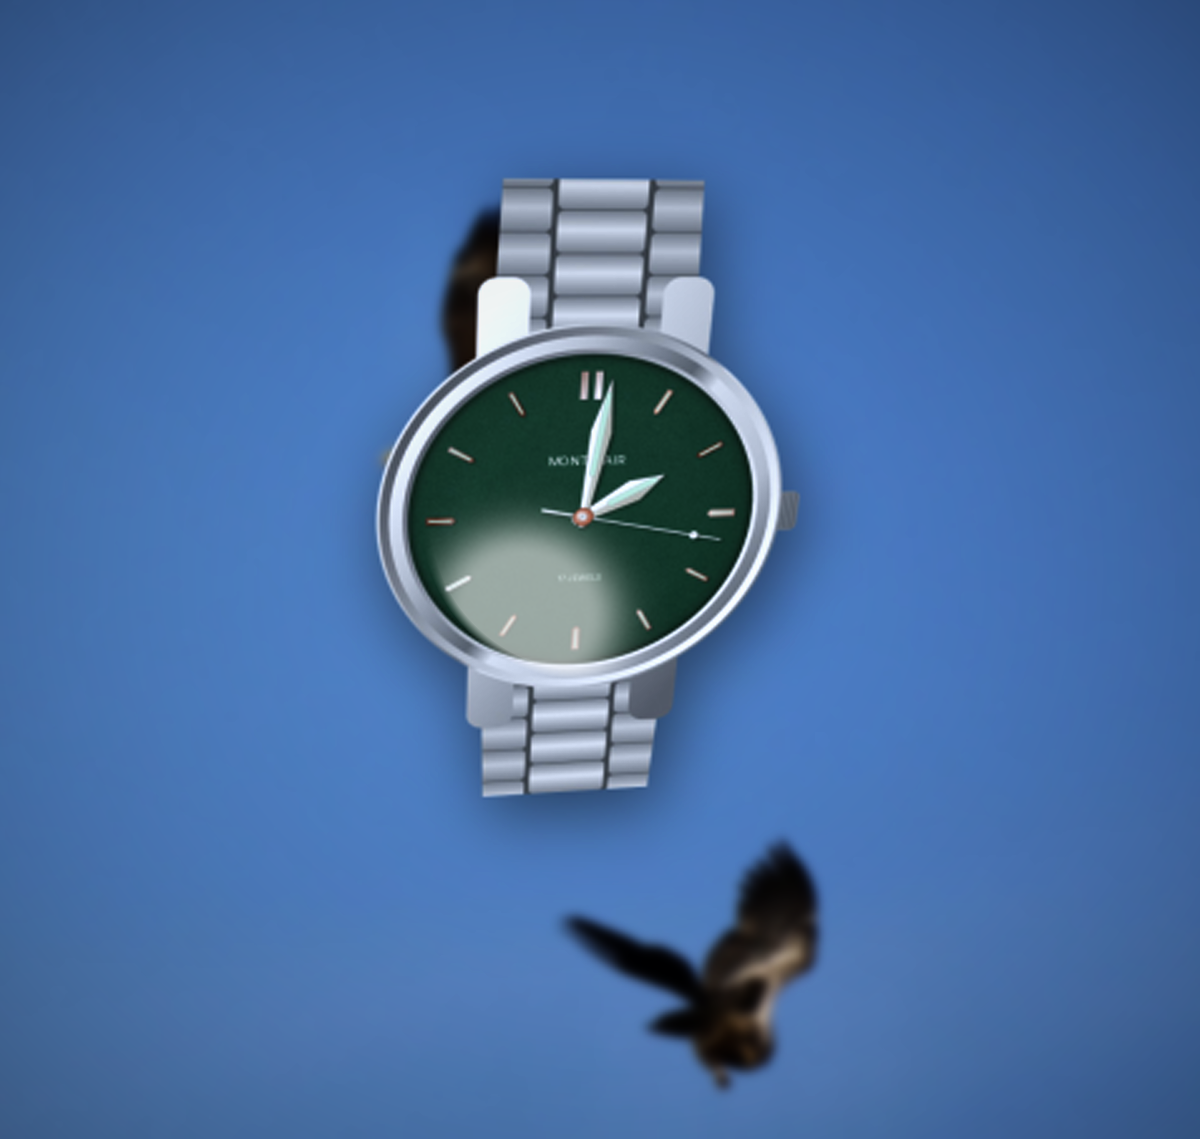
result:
2,01,17
